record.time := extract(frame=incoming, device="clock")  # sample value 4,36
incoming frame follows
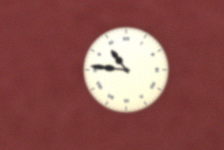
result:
10,46
